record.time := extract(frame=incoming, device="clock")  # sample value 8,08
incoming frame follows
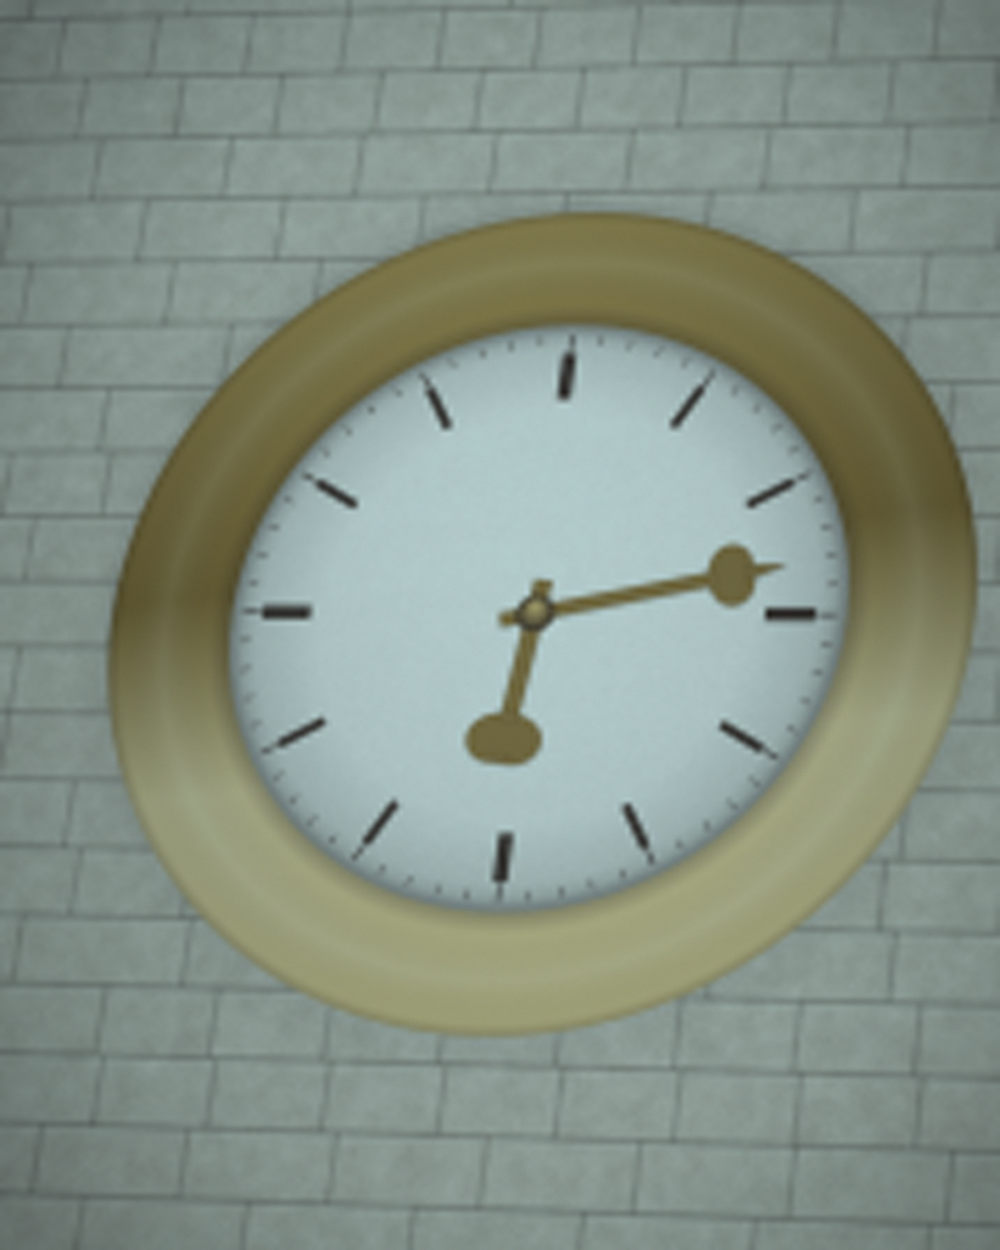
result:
6,13
